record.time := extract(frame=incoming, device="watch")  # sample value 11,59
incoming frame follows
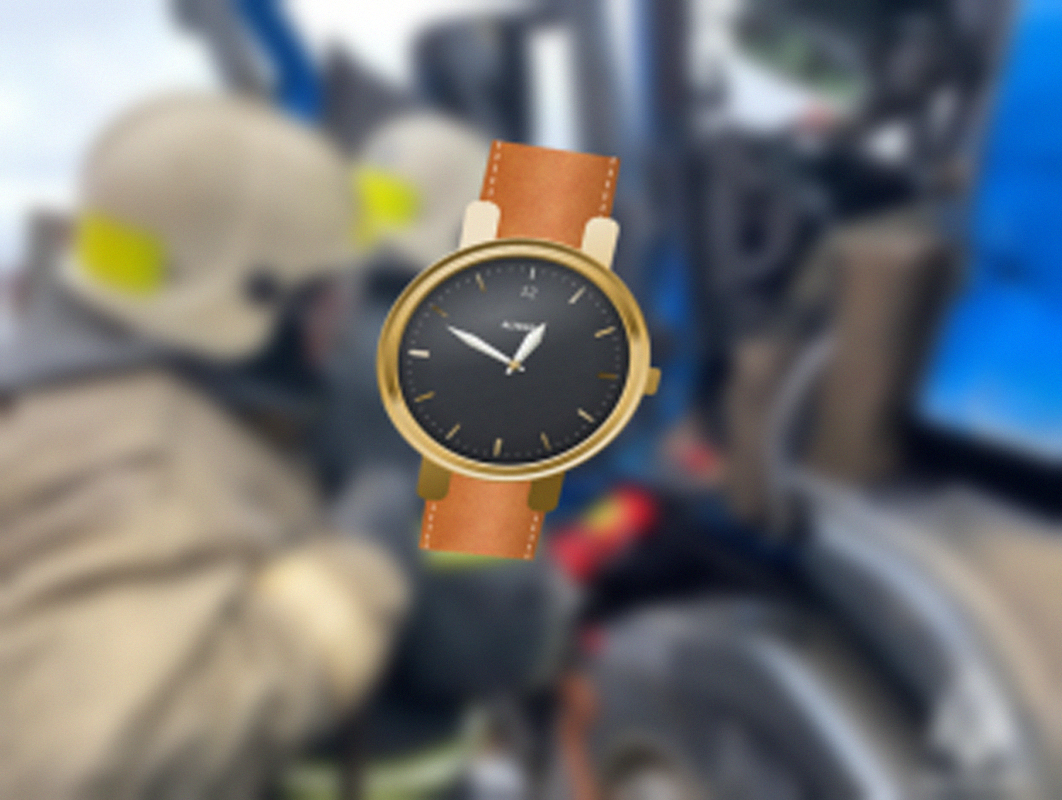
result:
12,49
